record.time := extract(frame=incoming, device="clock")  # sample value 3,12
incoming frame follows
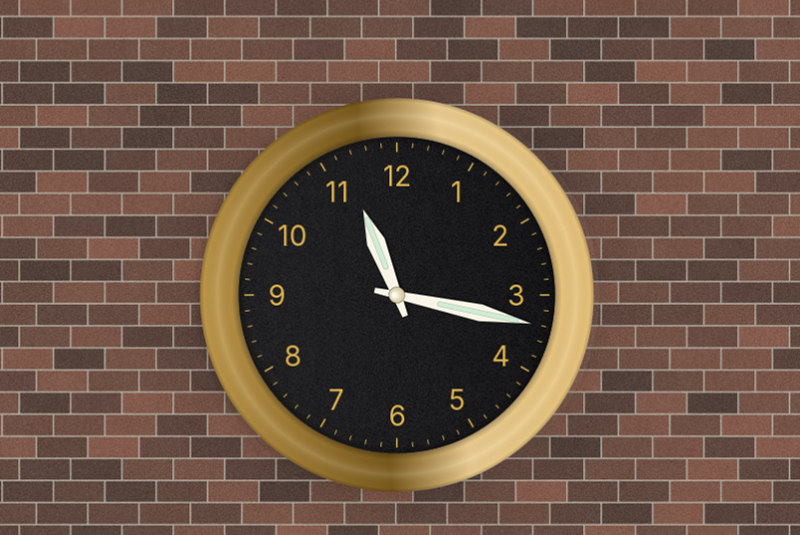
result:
11,17
